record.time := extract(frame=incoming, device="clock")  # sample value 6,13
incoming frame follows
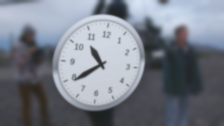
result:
10,39
